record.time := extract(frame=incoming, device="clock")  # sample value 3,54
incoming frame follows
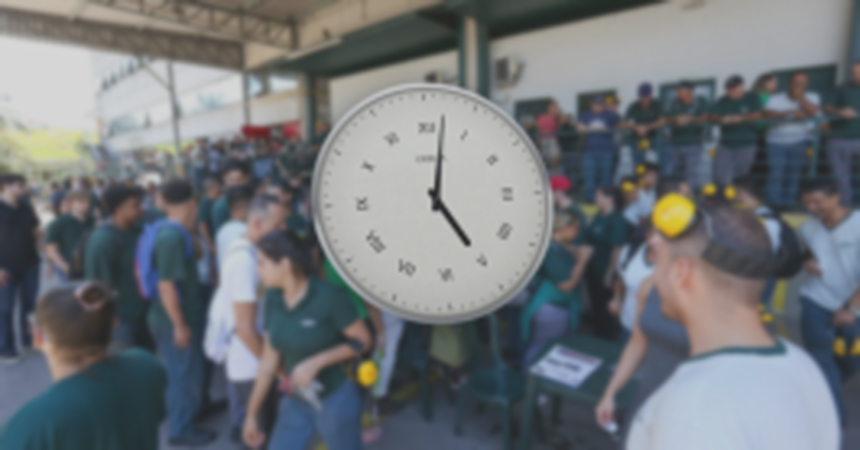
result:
5,02
